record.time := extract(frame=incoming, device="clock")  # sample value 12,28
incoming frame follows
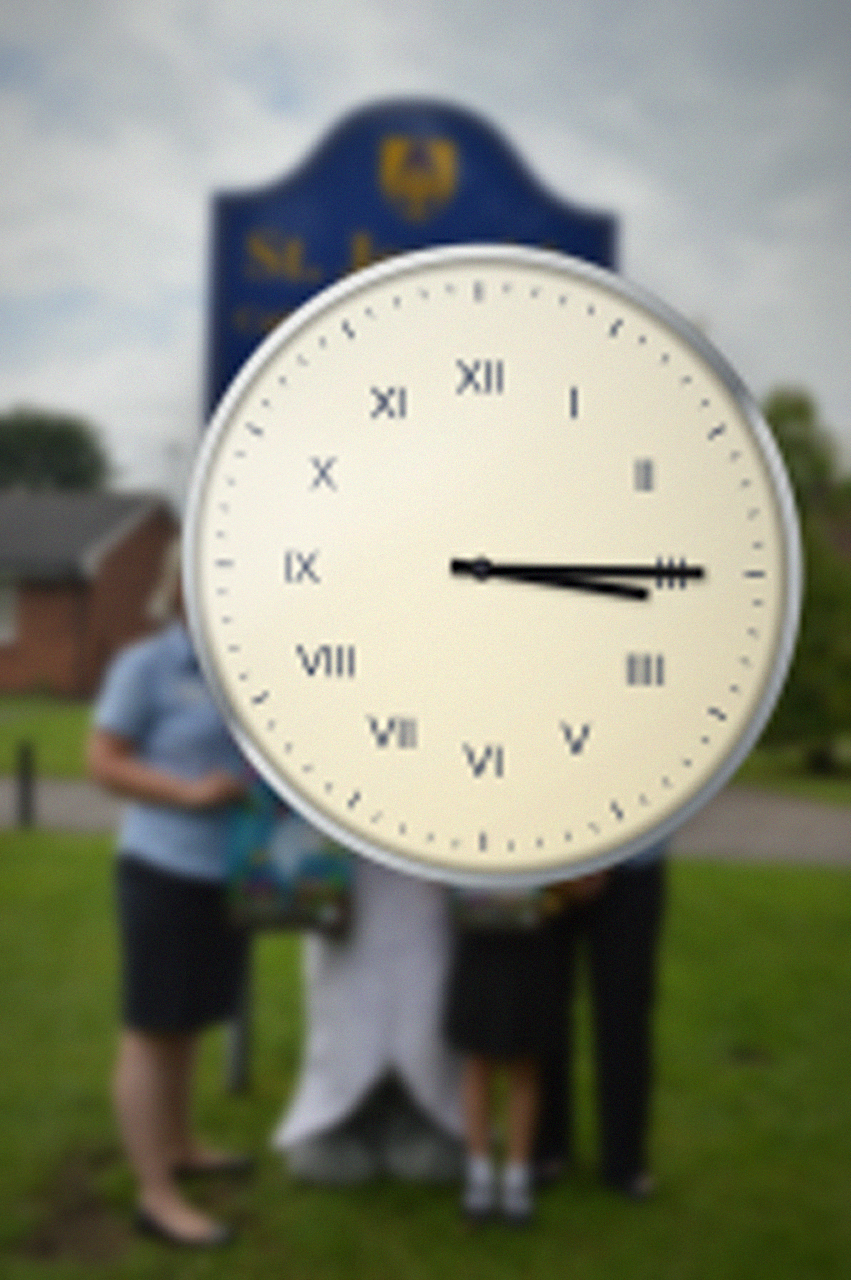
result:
3,15
